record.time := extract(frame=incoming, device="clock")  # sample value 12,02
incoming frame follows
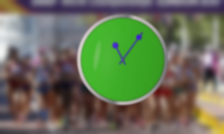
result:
11,06
